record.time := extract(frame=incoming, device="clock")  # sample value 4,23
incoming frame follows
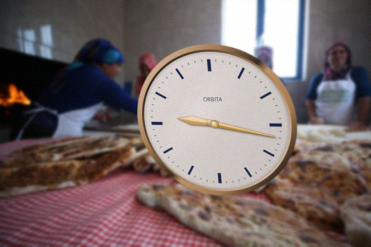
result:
9,17
